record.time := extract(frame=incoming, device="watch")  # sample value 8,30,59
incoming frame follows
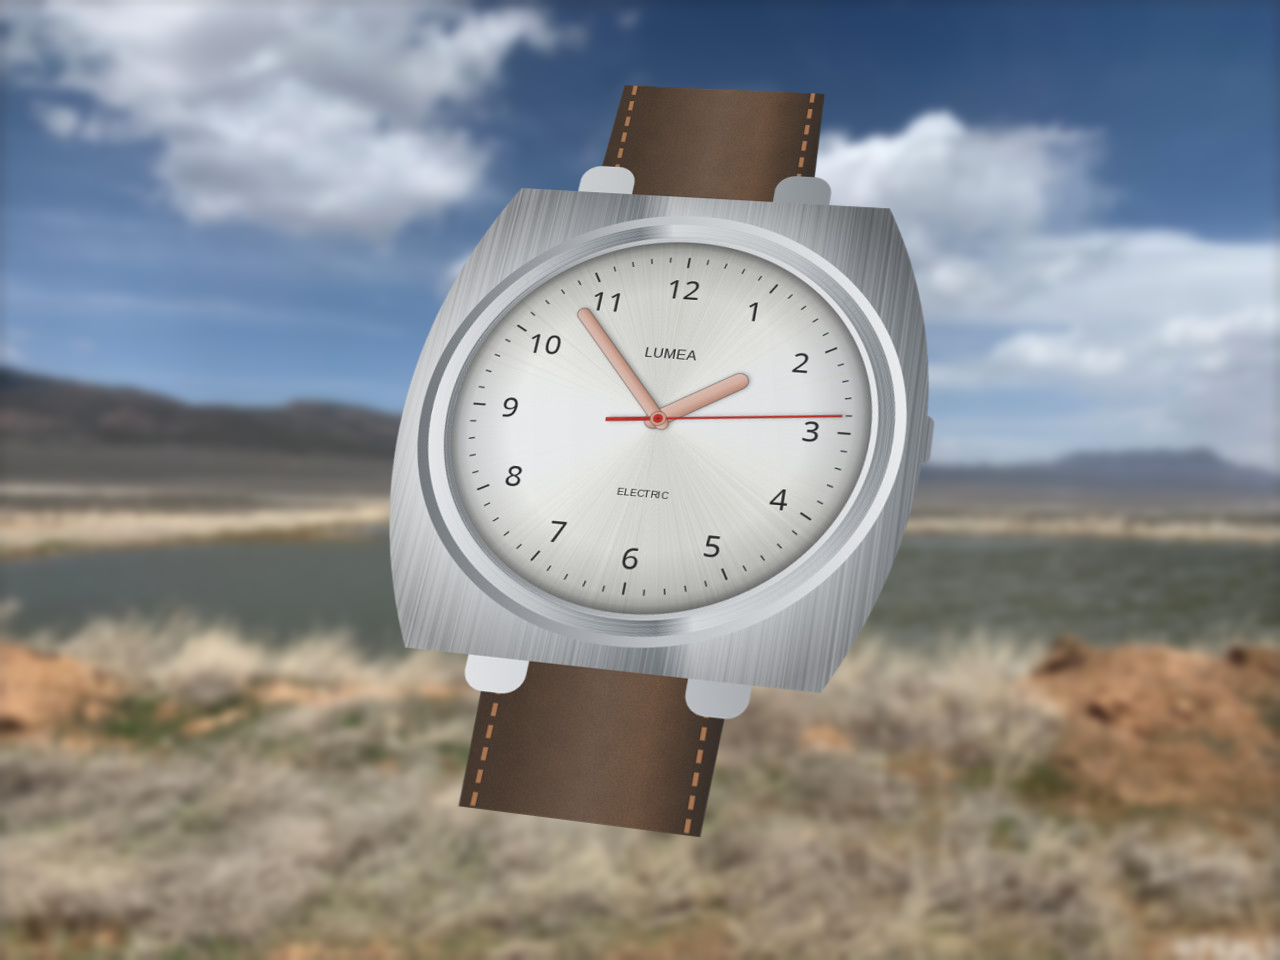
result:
1,53,14
